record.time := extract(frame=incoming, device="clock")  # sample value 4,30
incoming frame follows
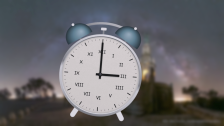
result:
3,00
